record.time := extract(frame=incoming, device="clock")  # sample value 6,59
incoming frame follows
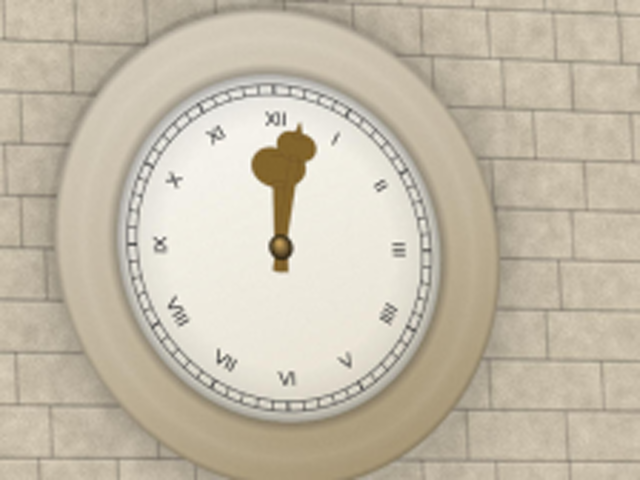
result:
12,02
